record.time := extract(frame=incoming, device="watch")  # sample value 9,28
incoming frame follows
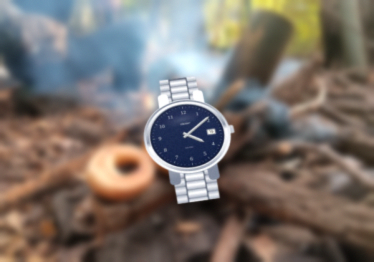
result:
4,09
